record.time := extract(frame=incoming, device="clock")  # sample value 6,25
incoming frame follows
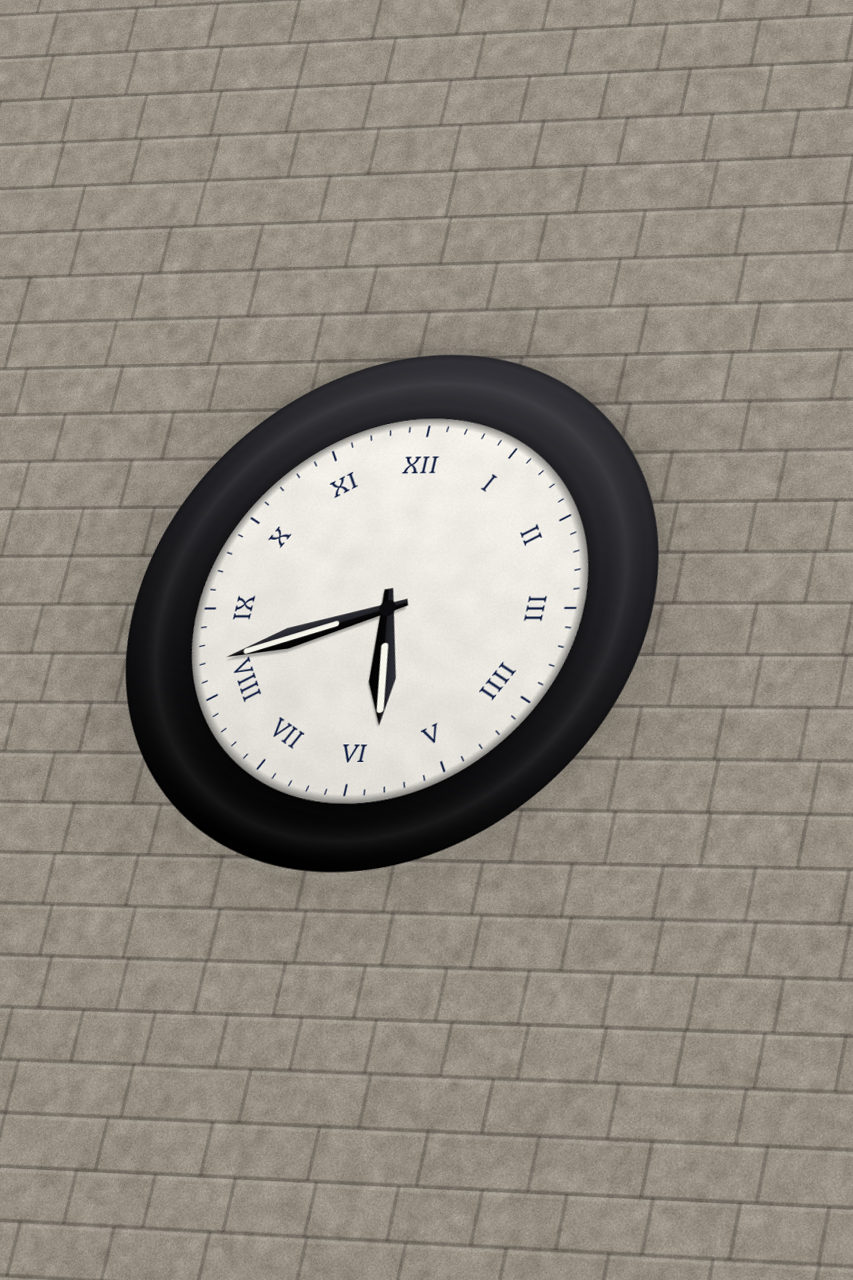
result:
5,42
